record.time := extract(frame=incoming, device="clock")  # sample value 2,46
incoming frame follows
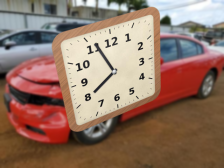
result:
7,56
